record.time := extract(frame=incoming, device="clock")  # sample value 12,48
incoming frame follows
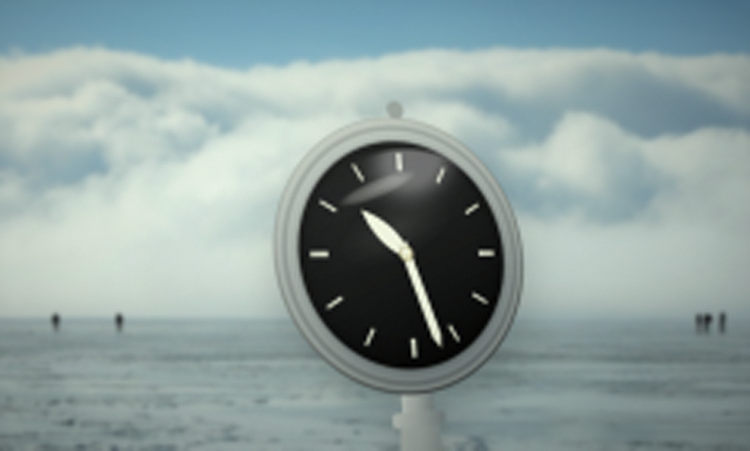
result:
10,27
